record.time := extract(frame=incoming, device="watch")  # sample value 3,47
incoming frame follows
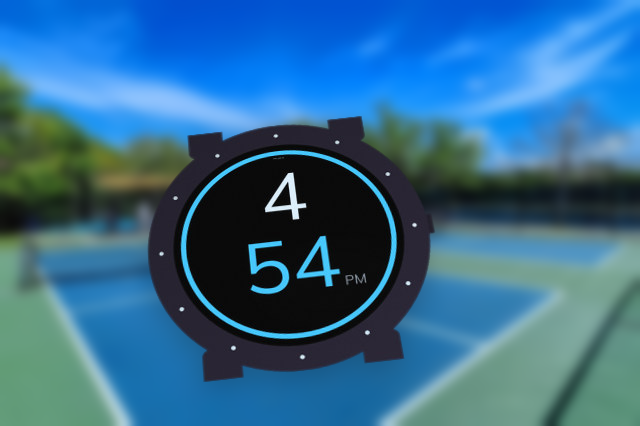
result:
4,54
